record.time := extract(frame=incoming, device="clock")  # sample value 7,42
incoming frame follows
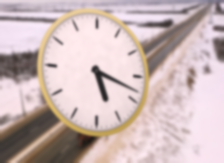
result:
5,18
